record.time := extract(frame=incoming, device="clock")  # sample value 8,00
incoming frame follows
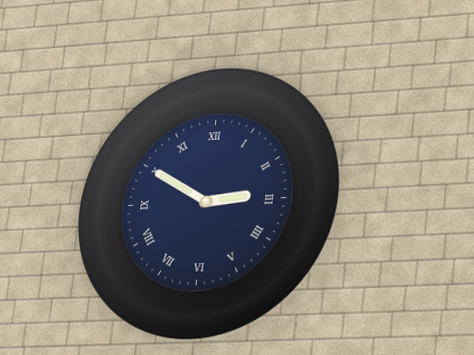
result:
2,50
